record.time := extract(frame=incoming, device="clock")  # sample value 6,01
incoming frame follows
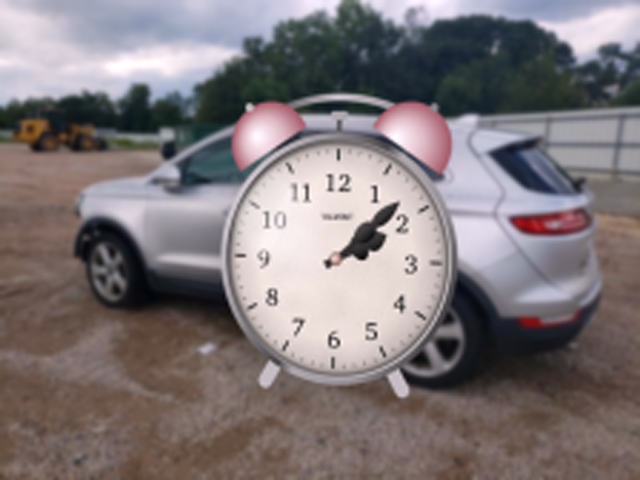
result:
2,08
